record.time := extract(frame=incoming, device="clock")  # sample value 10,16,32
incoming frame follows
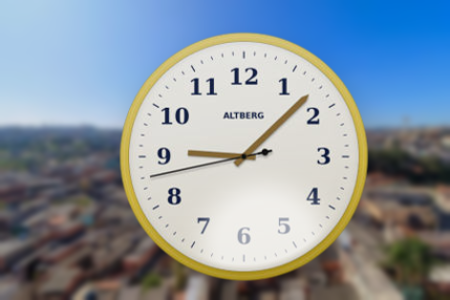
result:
9,07,43
